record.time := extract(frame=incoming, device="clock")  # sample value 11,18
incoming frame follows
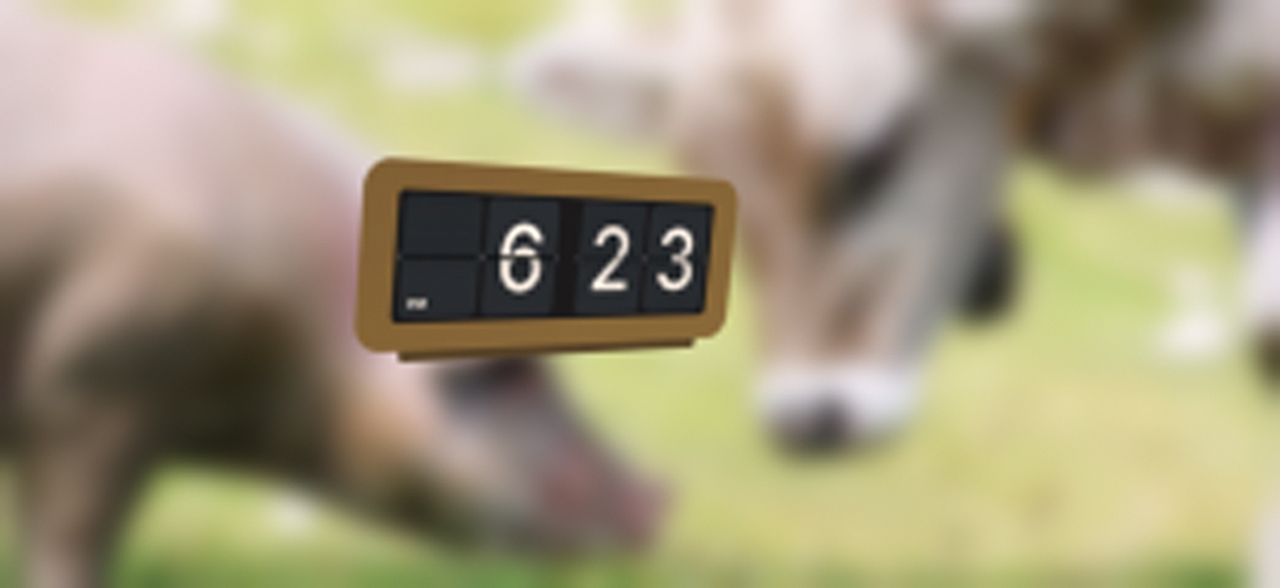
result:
6,23
